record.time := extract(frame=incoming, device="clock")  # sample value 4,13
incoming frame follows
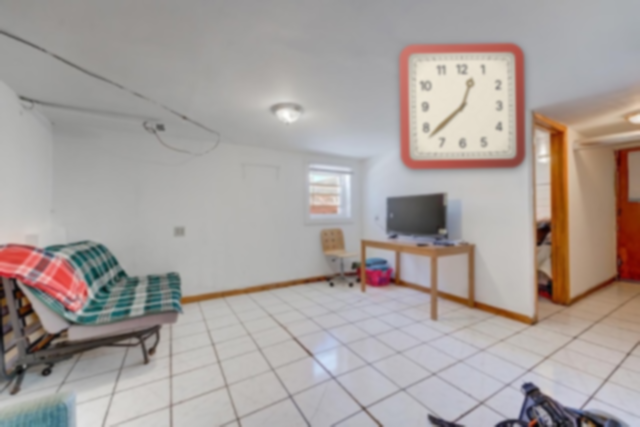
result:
12,38
